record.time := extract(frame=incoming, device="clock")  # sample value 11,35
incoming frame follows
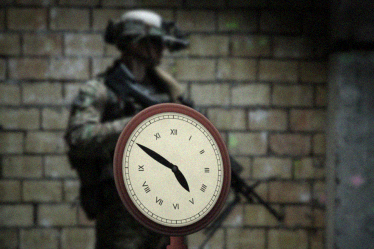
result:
4,50
